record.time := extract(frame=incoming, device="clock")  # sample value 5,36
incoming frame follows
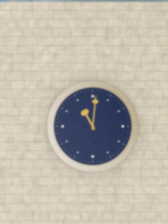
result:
11,01
